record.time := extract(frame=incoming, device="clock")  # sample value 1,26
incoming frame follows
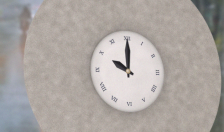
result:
10,00
